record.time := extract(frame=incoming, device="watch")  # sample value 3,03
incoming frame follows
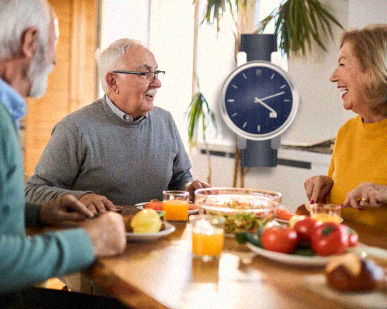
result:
4,12
